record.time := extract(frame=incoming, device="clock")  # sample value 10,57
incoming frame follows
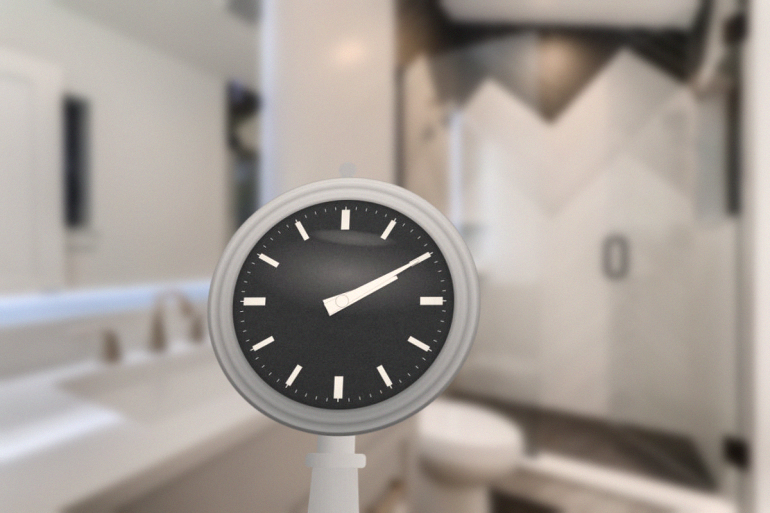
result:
2,10
